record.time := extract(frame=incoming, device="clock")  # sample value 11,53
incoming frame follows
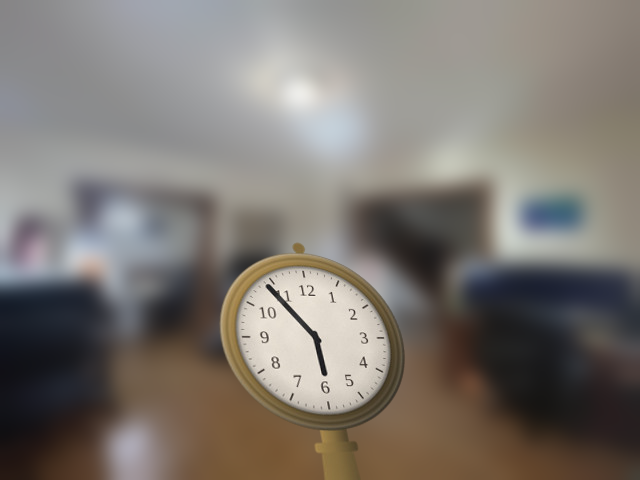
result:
5,54
